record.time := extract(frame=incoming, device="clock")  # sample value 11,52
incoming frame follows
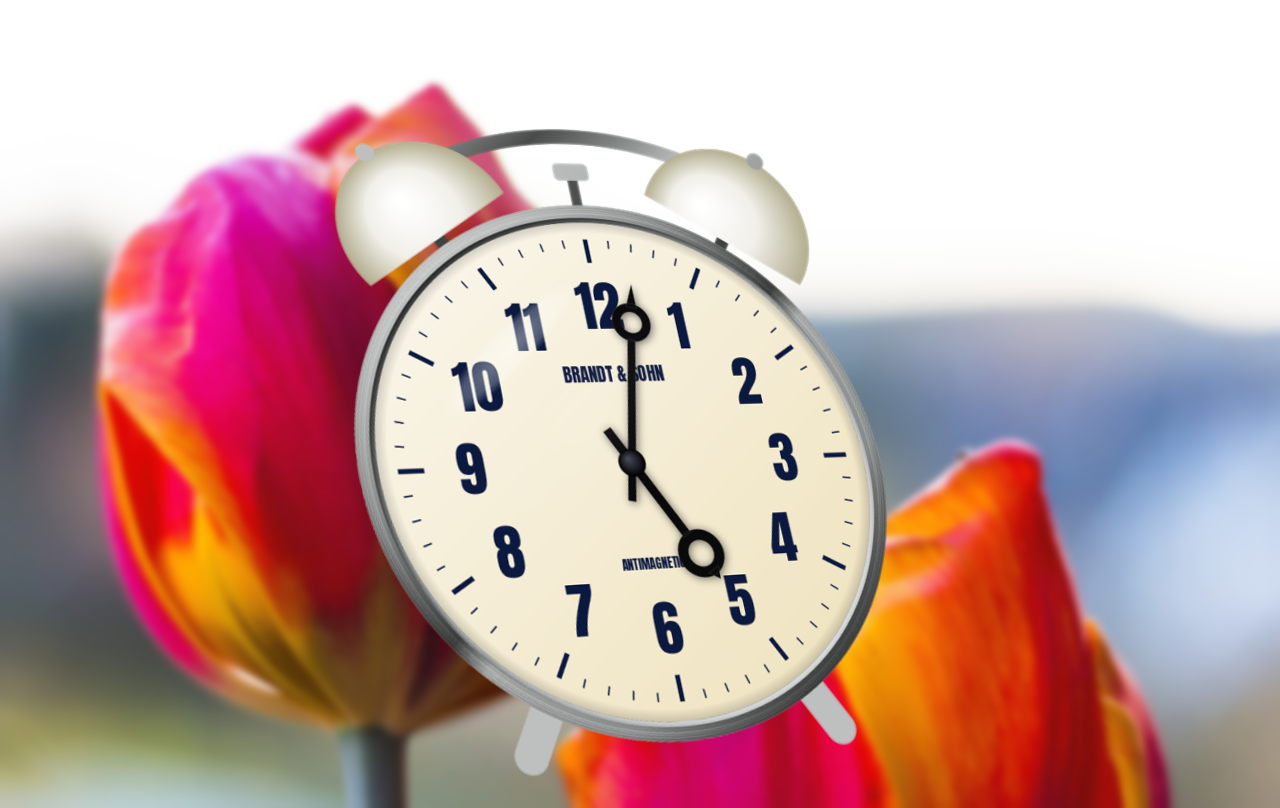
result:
5,02
